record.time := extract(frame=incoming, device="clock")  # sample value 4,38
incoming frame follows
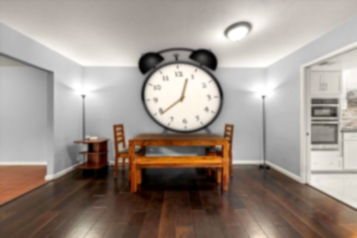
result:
12,39
